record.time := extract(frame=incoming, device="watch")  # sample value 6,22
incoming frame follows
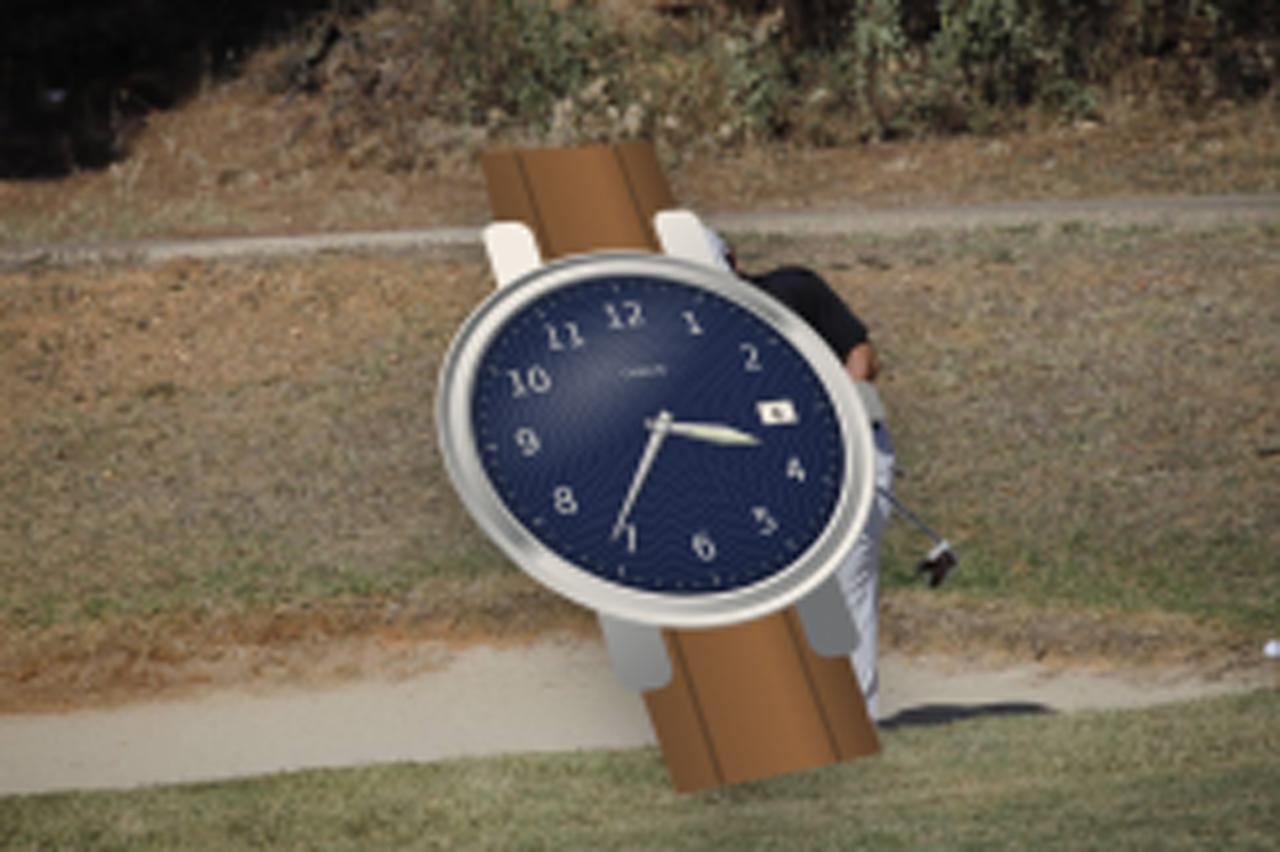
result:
3,36
